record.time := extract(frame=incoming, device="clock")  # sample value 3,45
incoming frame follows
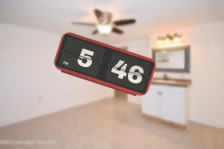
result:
5,46
